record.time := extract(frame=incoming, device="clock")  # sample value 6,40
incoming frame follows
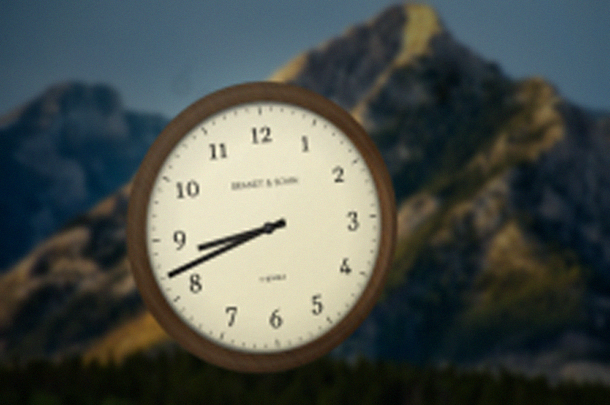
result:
8,42
